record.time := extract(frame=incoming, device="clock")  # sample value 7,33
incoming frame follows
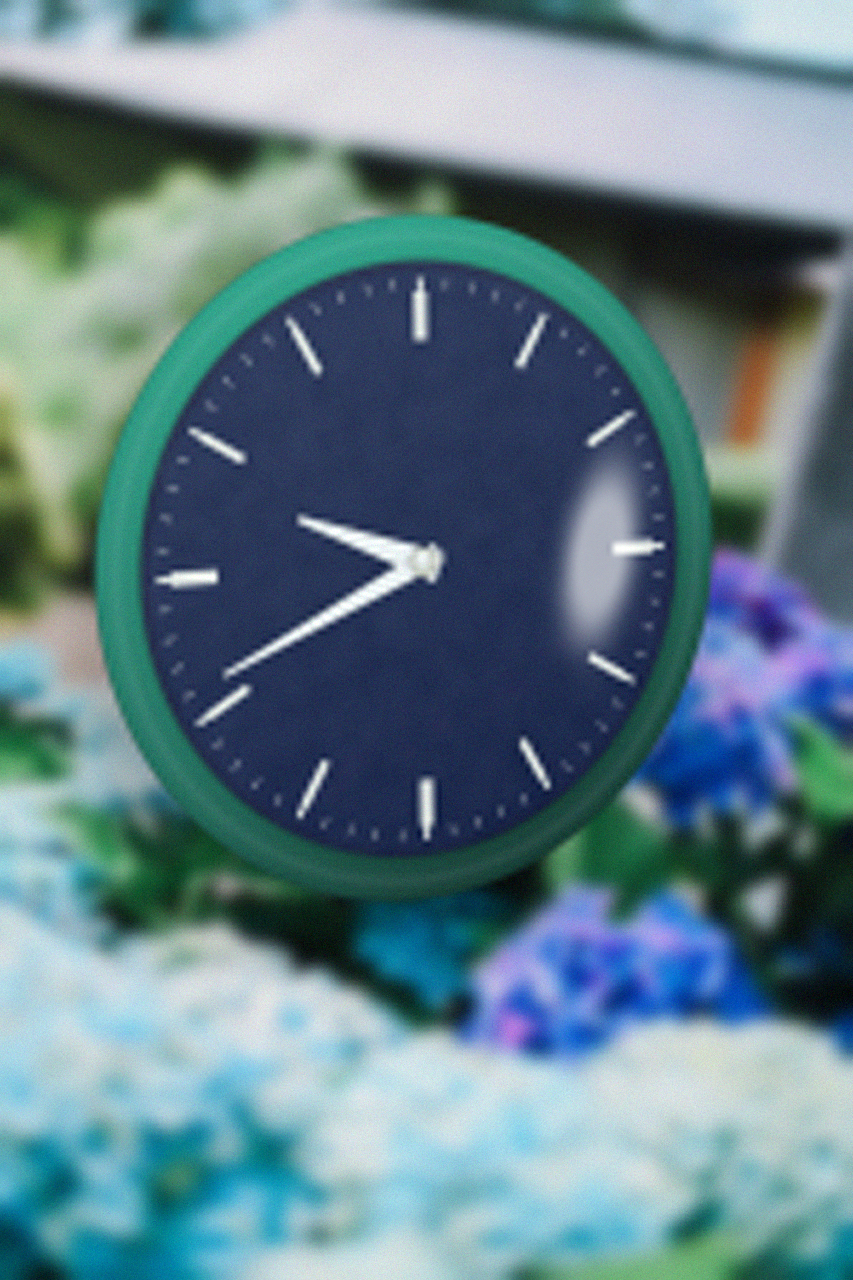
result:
9,41
